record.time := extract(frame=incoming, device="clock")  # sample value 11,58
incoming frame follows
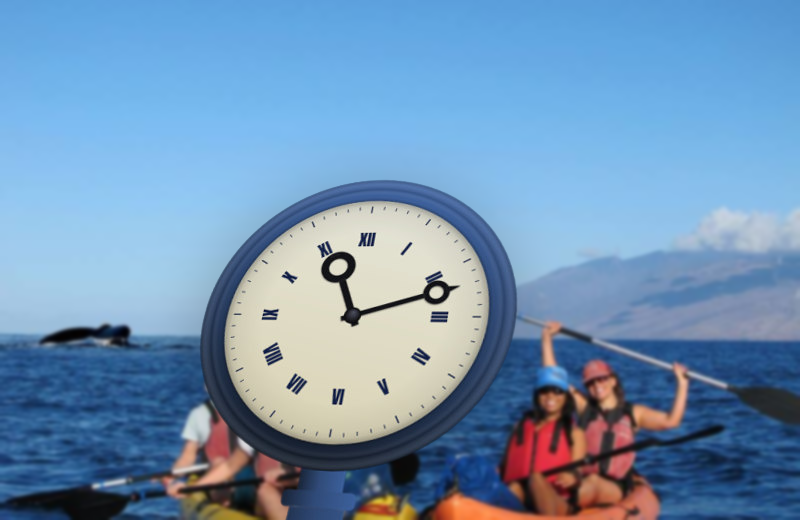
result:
11,12
